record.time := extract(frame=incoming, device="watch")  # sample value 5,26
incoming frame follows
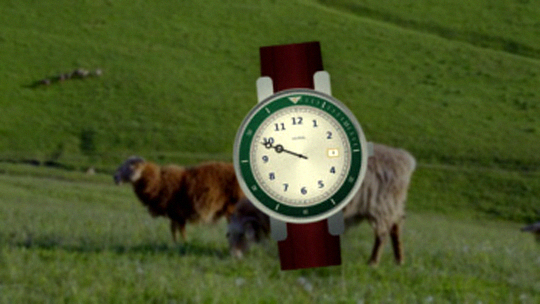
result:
9,49
